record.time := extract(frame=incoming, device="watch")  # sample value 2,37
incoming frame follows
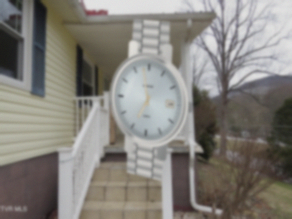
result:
6,58
